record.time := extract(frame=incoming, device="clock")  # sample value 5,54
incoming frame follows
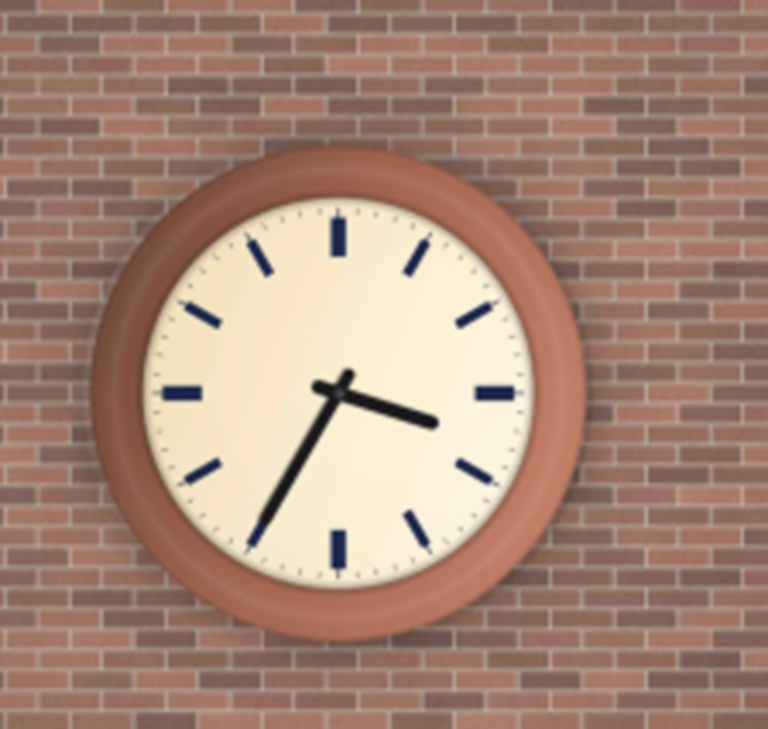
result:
3,35
